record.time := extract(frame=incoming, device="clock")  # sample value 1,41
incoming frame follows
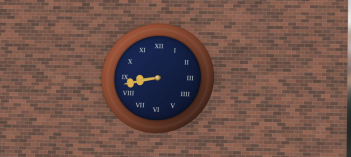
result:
8,43
